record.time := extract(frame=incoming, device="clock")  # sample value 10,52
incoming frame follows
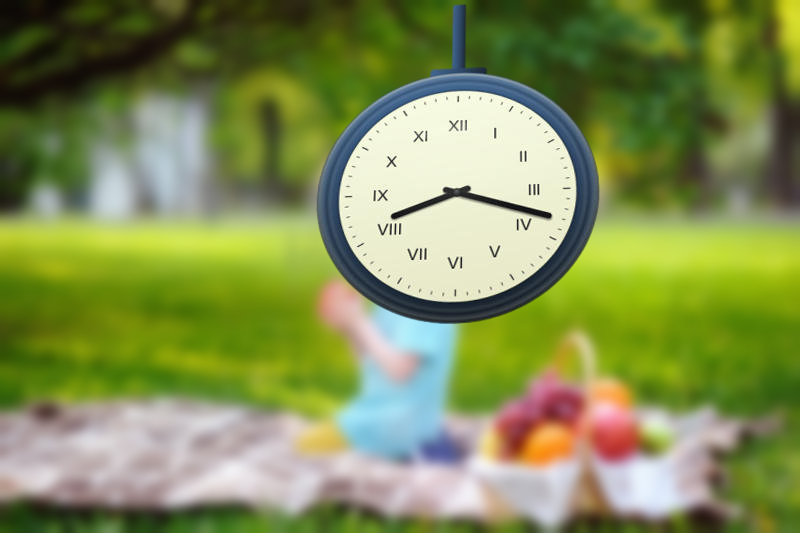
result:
8,18
